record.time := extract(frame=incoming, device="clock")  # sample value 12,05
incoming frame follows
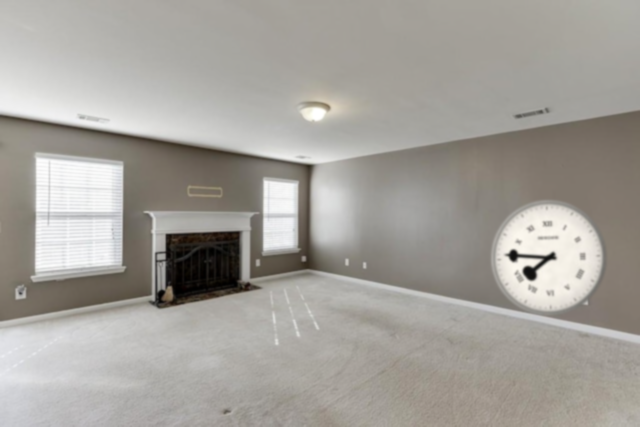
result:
7,46
